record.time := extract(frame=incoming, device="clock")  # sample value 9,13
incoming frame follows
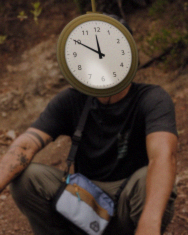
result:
11,50
